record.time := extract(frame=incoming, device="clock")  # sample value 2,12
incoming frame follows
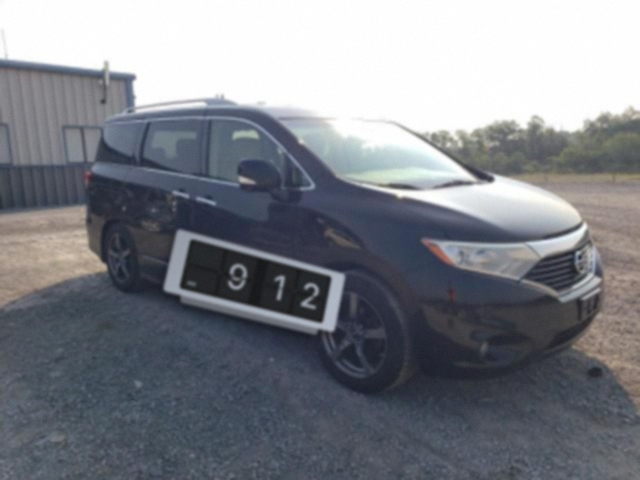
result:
9,12
